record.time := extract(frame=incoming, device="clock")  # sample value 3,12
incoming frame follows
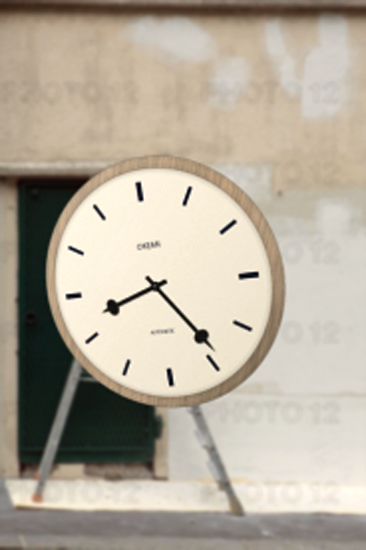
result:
8,24
